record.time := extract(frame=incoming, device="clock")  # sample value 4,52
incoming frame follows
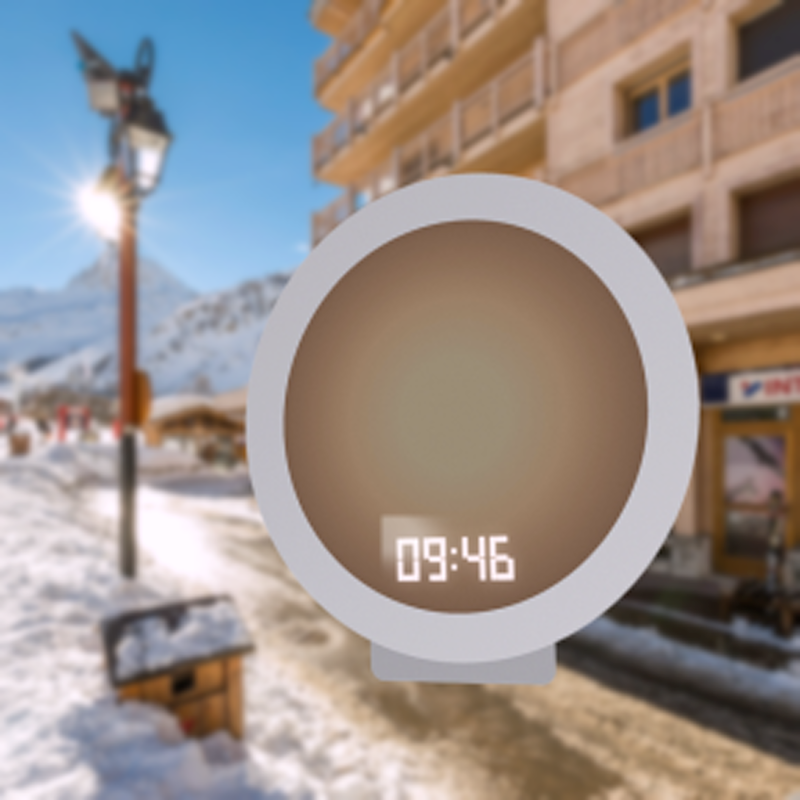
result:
9,46
